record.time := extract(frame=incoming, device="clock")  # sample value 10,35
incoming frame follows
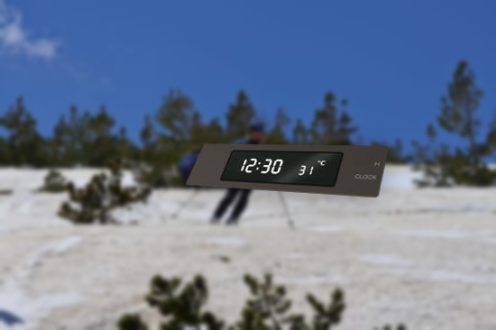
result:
12,30
